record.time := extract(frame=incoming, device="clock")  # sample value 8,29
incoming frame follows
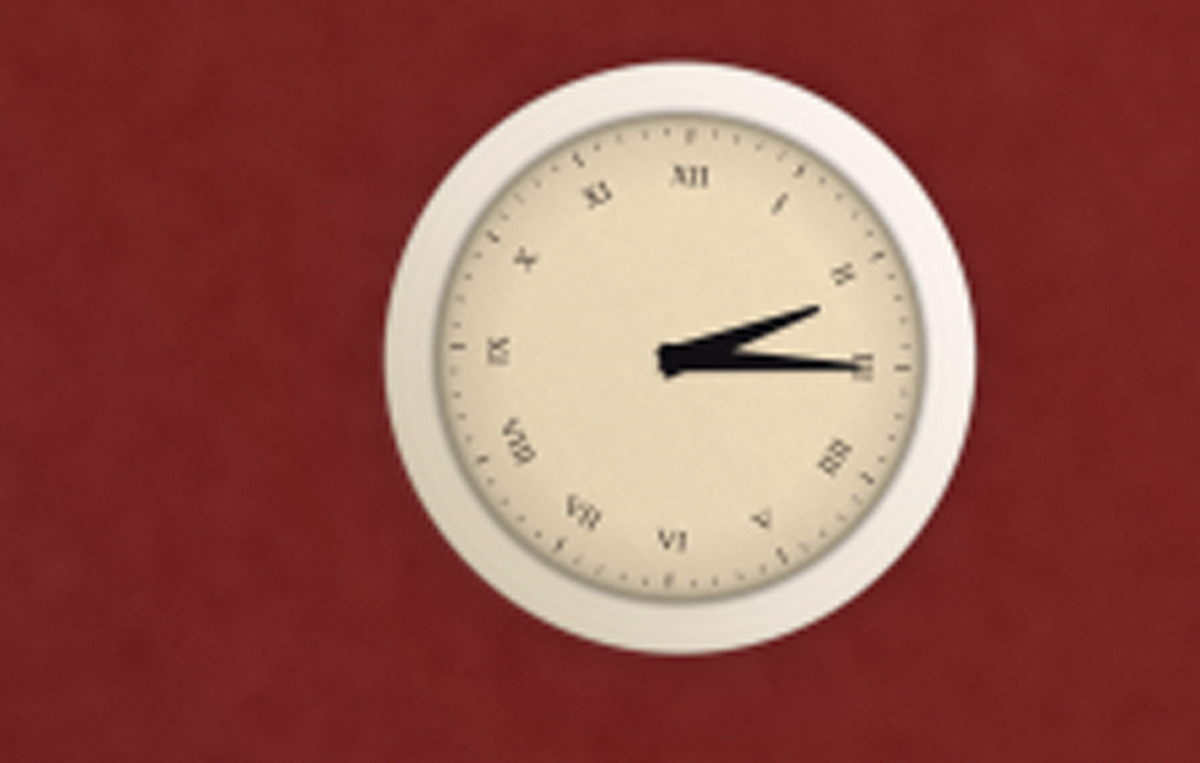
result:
2,15
